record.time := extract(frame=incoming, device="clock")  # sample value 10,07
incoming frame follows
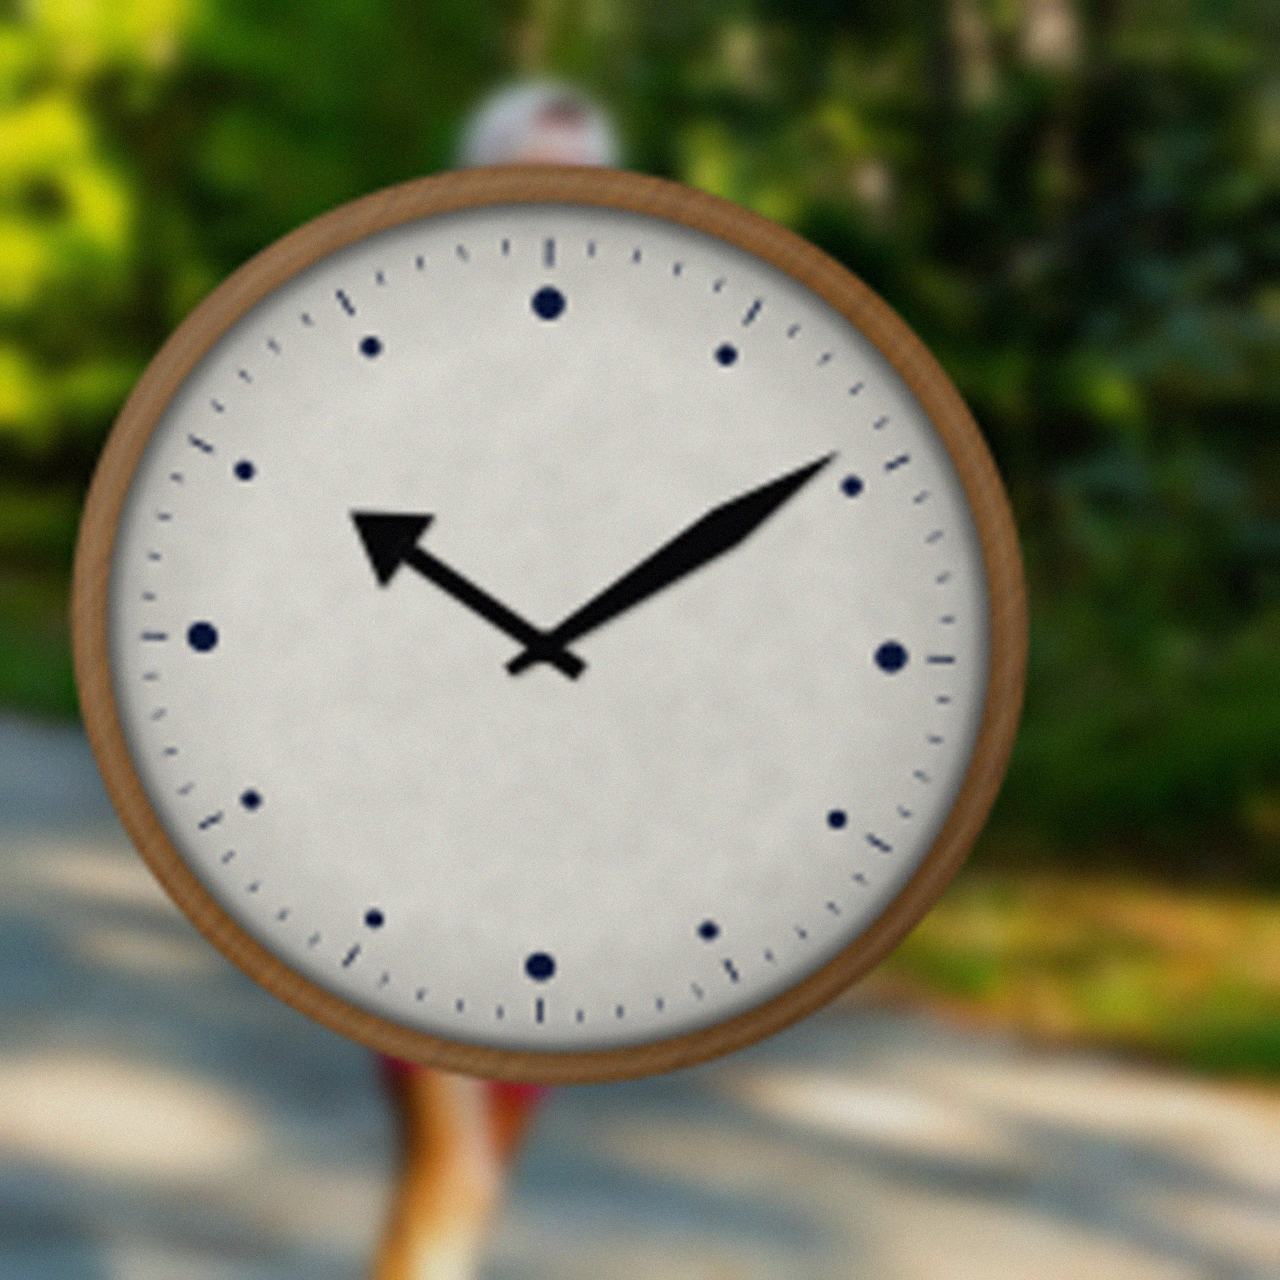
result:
10,09
